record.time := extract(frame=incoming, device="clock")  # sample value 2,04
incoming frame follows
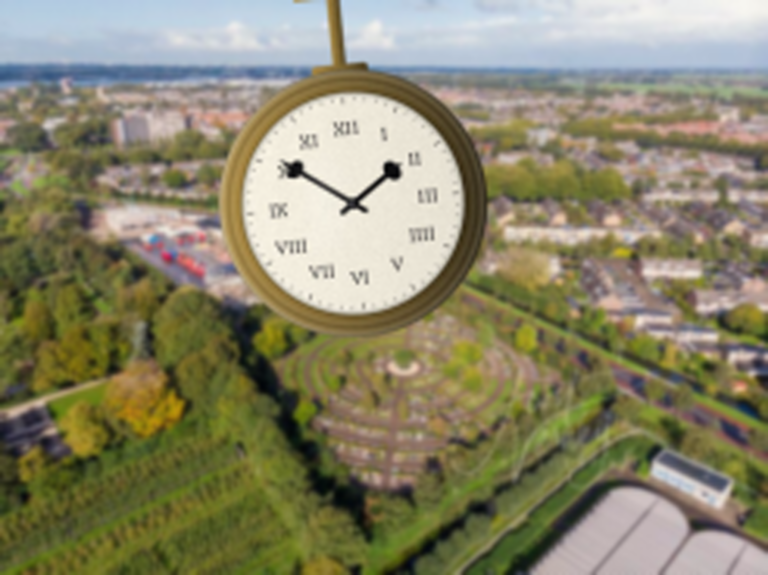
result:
1,51
